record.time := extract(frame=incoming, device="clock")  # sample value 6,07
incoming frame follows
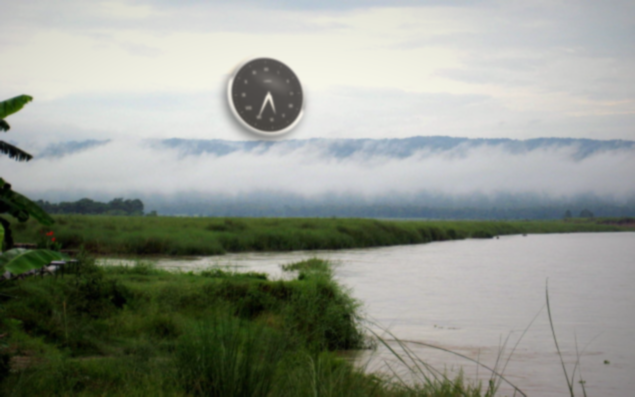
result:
5,35
